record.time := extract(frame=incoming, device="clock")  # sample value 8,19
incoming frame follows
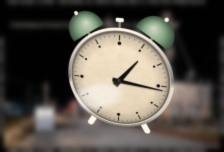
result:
1,16
